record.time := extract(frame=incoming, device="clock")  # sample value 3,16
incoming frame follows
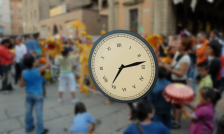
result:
7,13
